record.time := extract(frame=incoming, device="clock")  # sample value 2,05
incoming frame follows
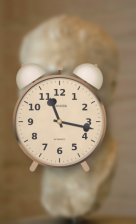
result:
11,17
